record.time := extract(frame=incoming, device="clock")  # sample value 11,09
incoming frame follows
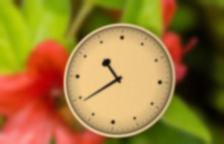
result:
10,39
